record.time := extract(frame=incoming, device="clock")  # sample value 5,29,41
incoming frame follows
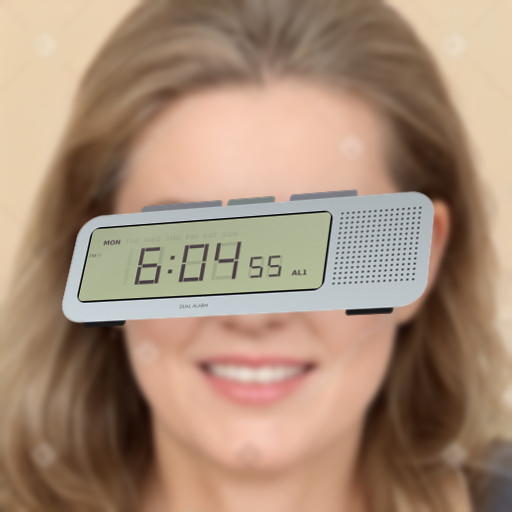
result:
6,04,55
